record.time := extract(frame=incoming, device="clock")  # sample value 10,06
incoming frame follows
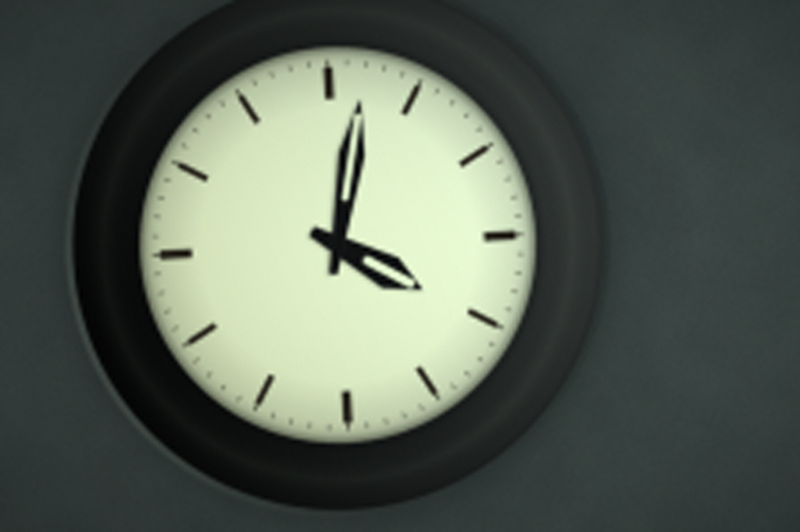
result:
4,02
